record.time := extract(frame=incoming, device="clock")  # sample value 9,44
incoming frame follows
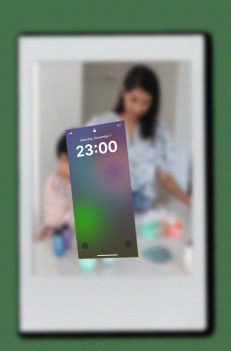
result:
23,00
